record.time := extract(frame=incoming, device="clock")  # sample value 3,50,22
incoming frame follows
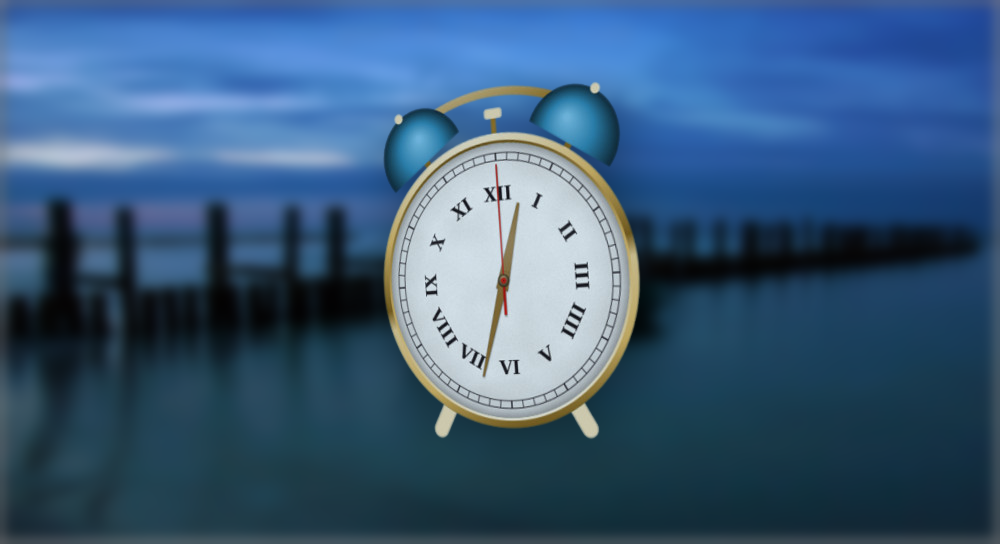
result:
12,33,00
